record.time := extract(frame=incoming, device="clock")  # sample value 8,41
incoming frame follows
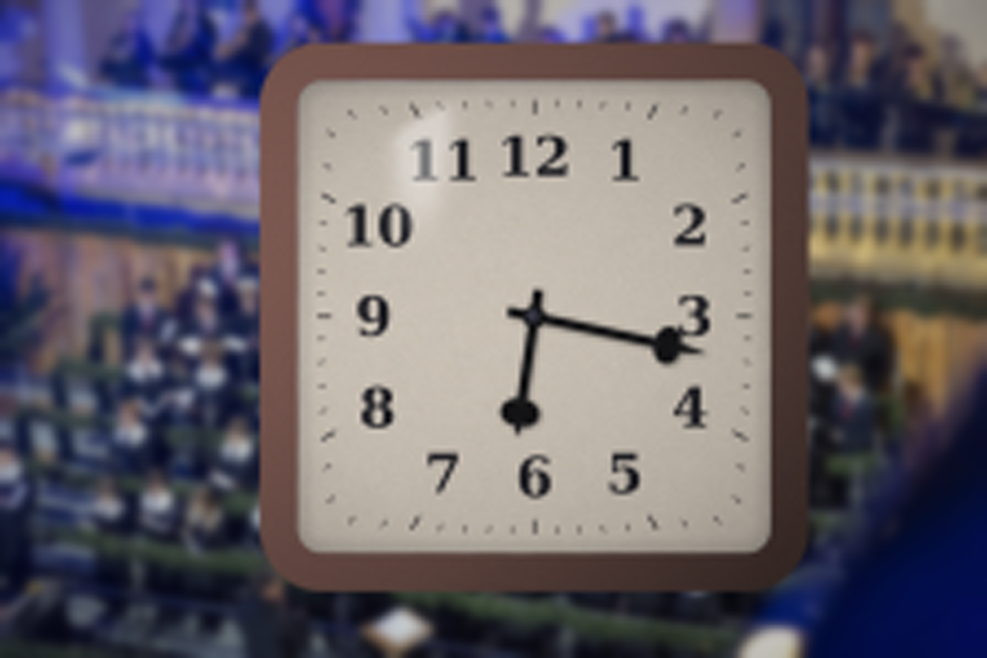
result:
6,17
